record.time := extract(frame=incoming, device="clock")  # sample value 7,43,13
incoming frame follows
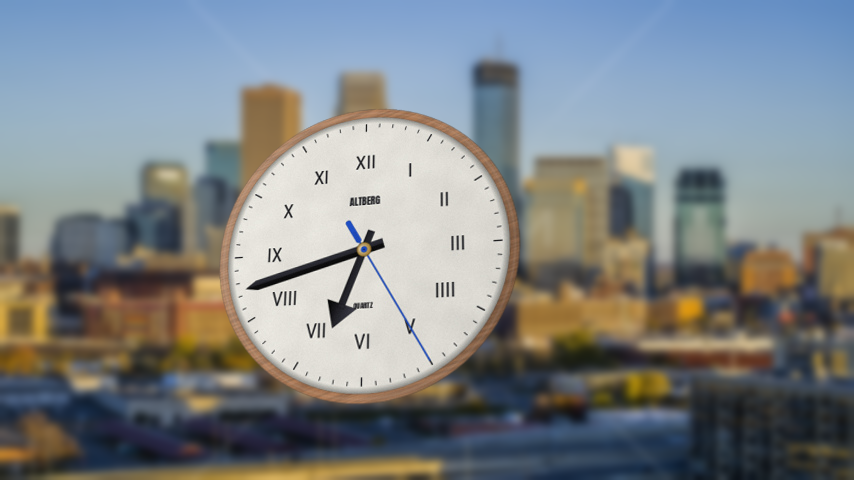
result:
6,42,25
